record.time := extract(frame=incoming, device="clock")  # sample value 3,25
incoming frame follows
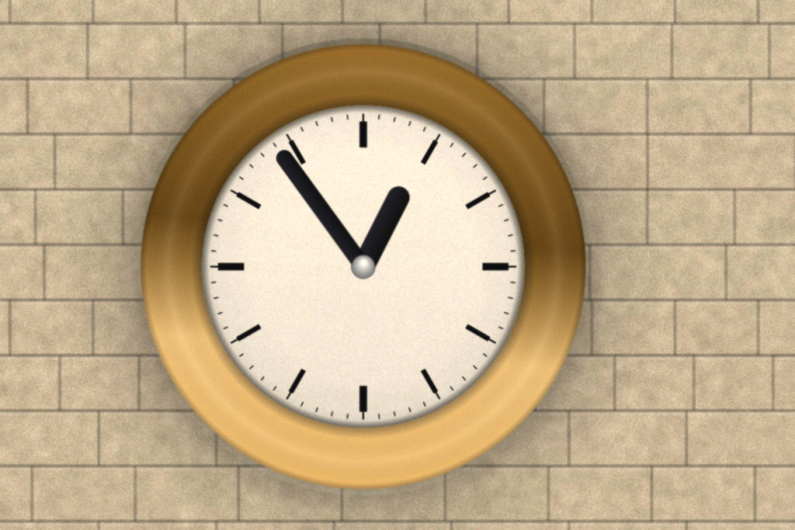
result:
12,54
